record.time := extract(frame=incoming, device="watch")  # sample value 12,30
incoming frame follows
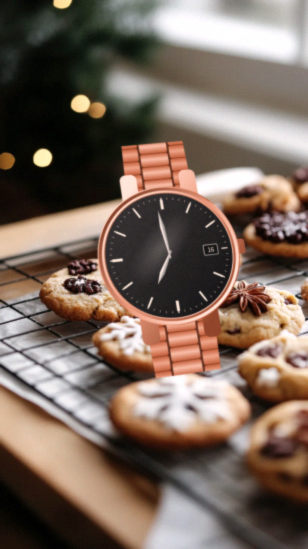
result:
6,59
